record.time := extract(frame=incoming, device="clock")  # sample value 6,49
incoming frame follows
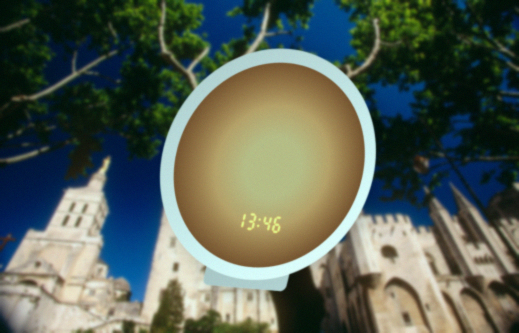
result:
13,46
